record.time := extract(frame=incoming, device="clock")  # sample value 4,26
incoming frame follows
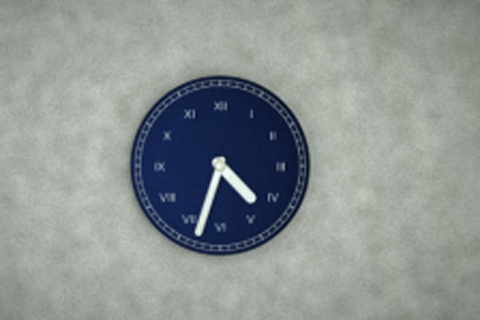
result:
4,33
